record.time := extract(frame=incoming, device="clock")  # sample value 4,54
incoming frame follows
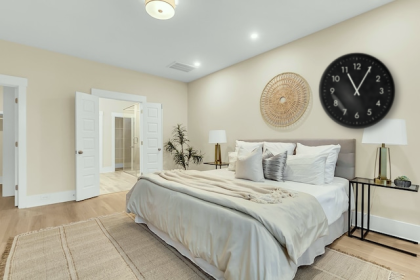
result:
11,05
